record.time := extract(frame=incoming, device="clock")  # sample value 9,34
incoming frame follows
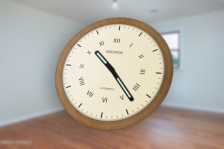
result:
10,23
